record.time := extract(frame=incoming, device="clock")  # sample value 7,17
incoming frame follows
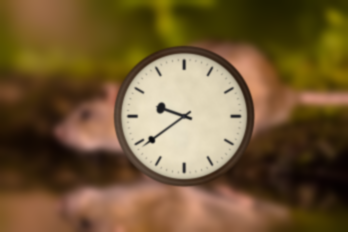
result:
9,39
